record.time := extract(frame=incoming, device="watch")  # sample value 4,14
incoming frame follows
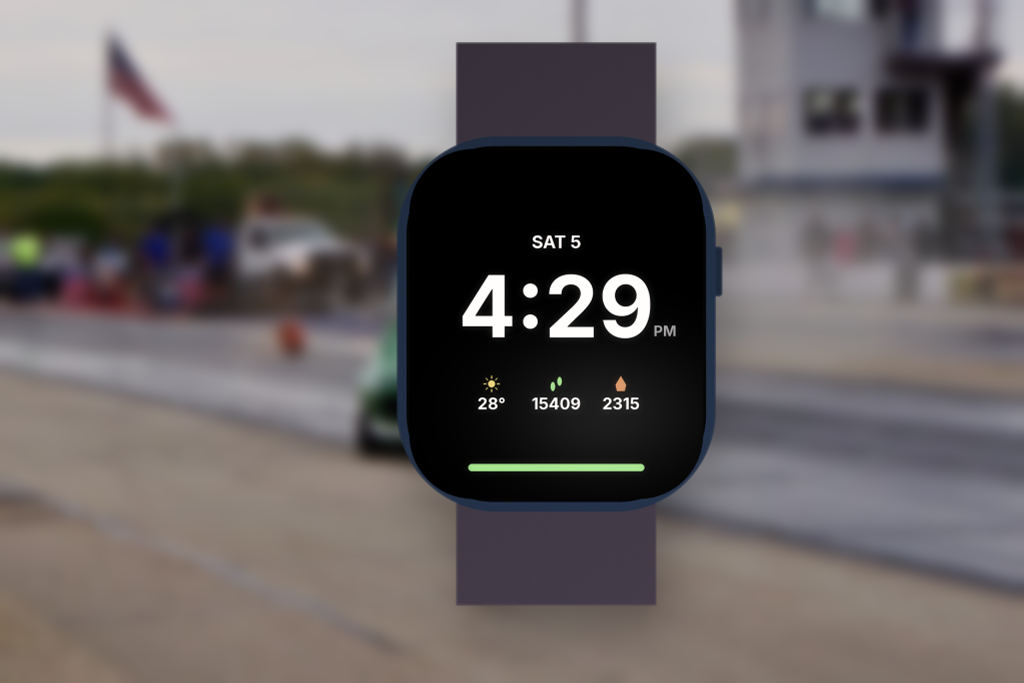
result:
4,29
